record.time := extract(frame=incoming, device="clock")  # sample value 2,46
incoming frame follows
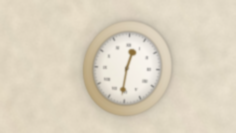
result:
12,31
